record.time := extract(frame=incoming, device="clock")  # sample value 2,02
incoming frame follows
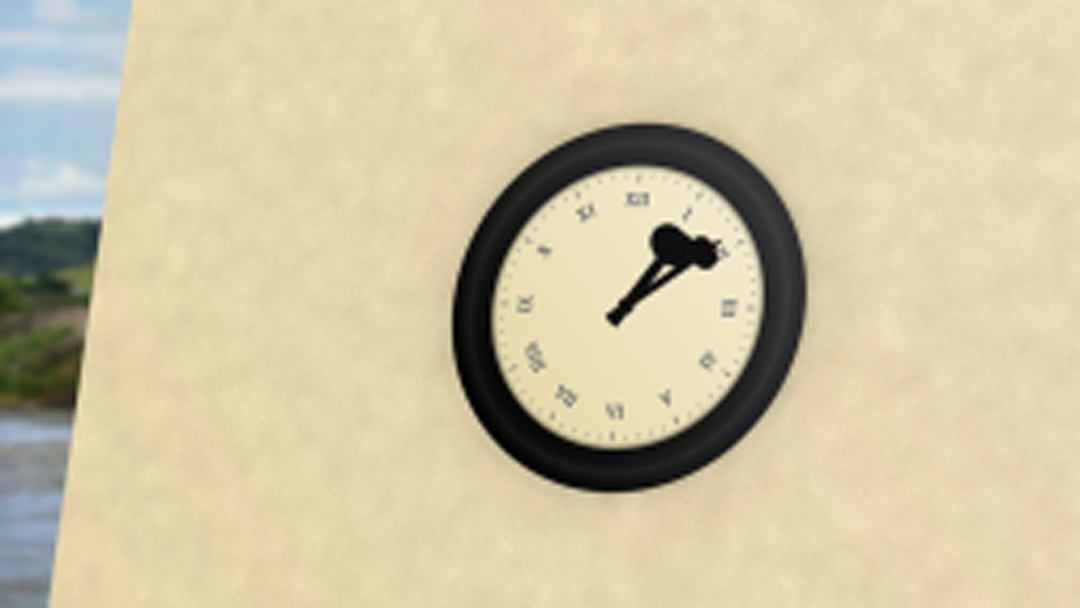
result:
1,09
